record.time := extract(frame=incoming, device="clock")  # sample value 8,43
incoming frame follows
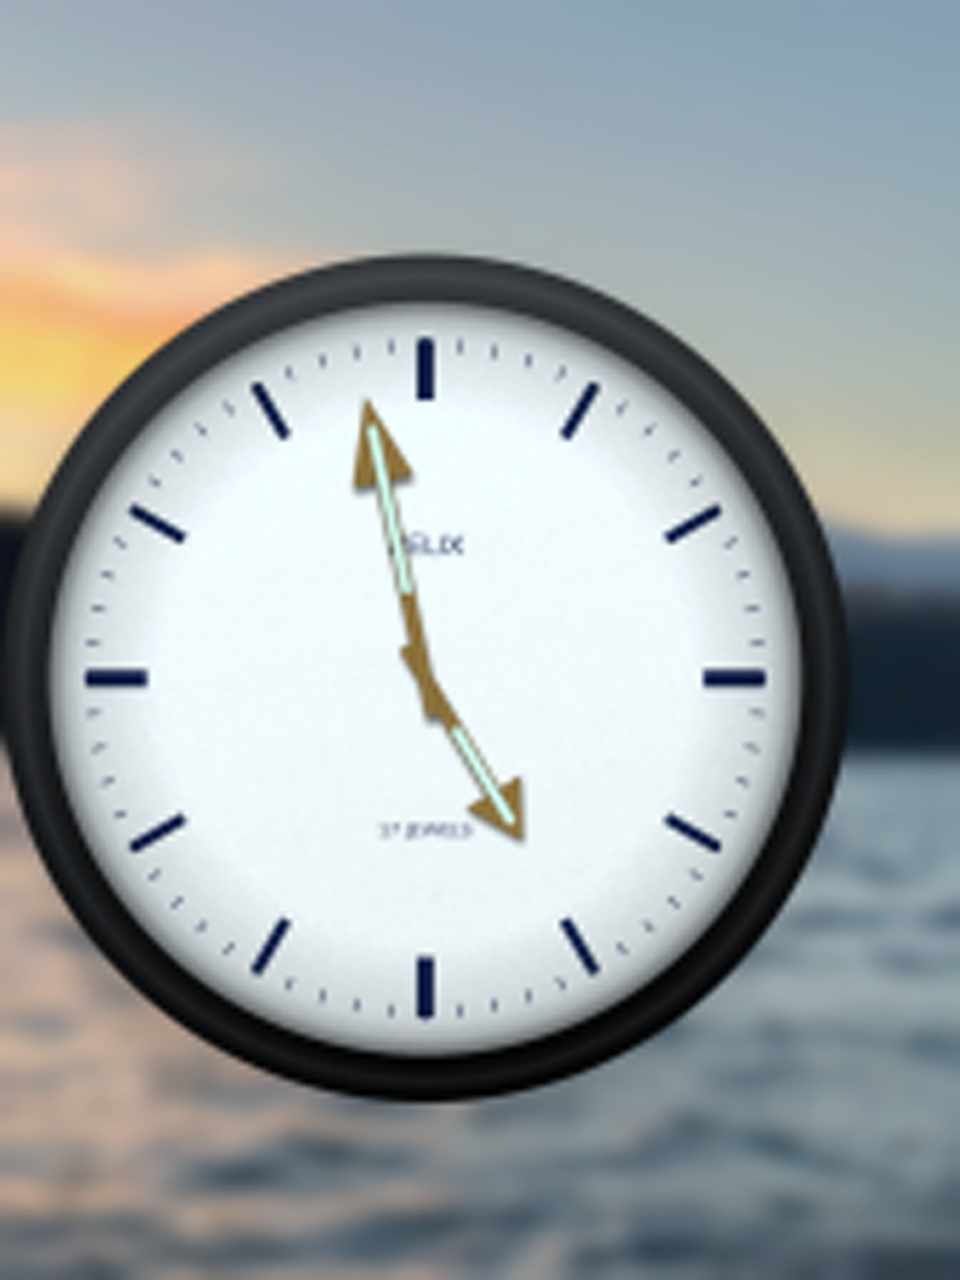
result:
4,58
